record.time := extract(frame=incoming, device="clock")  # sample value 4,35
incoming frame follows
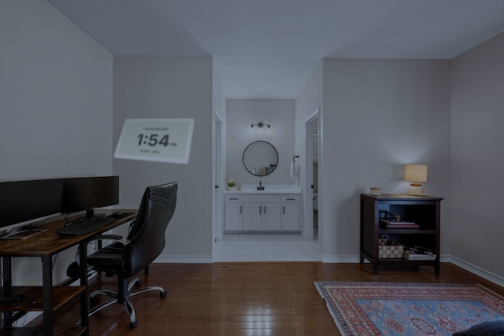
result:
1,54
